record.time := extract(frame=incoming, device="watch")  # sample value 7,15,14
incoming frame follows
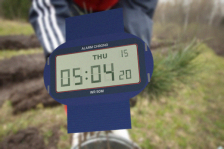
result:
5,04,20
